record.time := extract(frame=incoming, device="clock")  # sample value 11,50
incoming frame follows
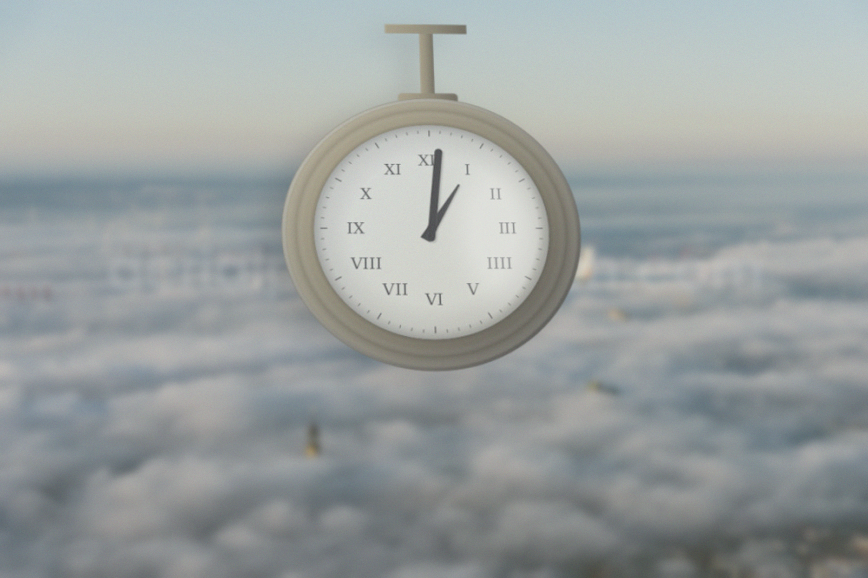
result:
1,01
